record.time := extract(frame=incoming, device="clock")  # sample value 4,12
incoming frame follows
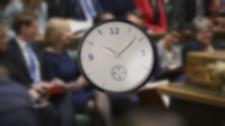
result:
10,08
